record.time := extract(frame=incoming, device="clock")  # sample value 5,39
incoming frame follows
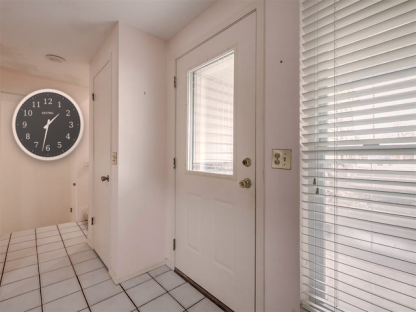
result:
1,32
